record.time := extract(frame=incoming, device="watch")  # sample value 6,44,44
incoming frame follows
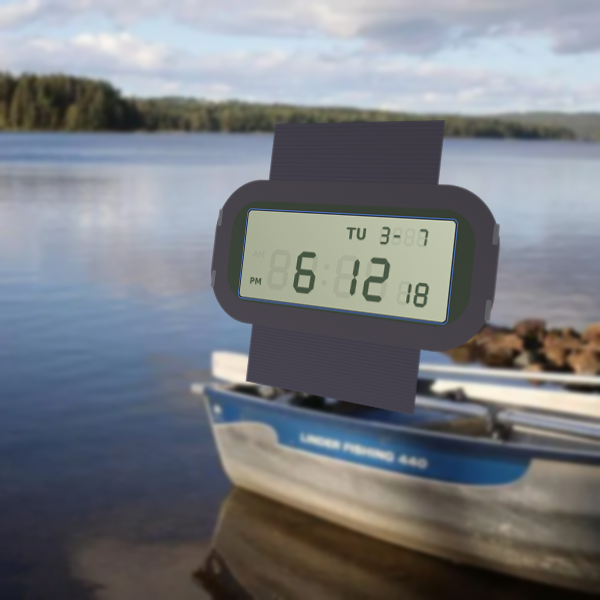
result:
6,12,18
